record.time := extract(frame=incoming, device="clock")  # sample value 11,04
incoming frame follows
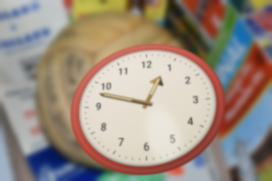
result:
12,48
